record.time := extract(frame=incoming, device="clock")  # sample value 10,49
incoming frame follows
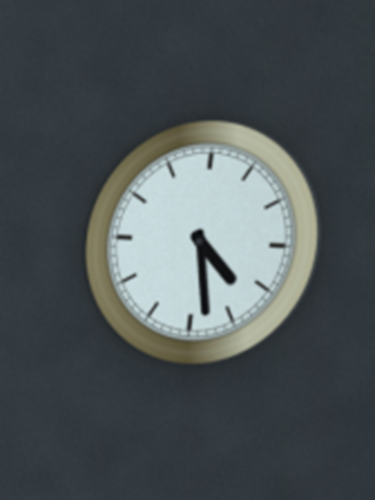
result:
4,28
